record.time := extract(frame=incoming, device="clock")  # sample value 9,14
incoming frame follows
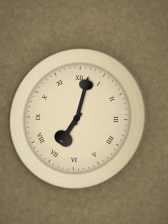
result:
7,02
